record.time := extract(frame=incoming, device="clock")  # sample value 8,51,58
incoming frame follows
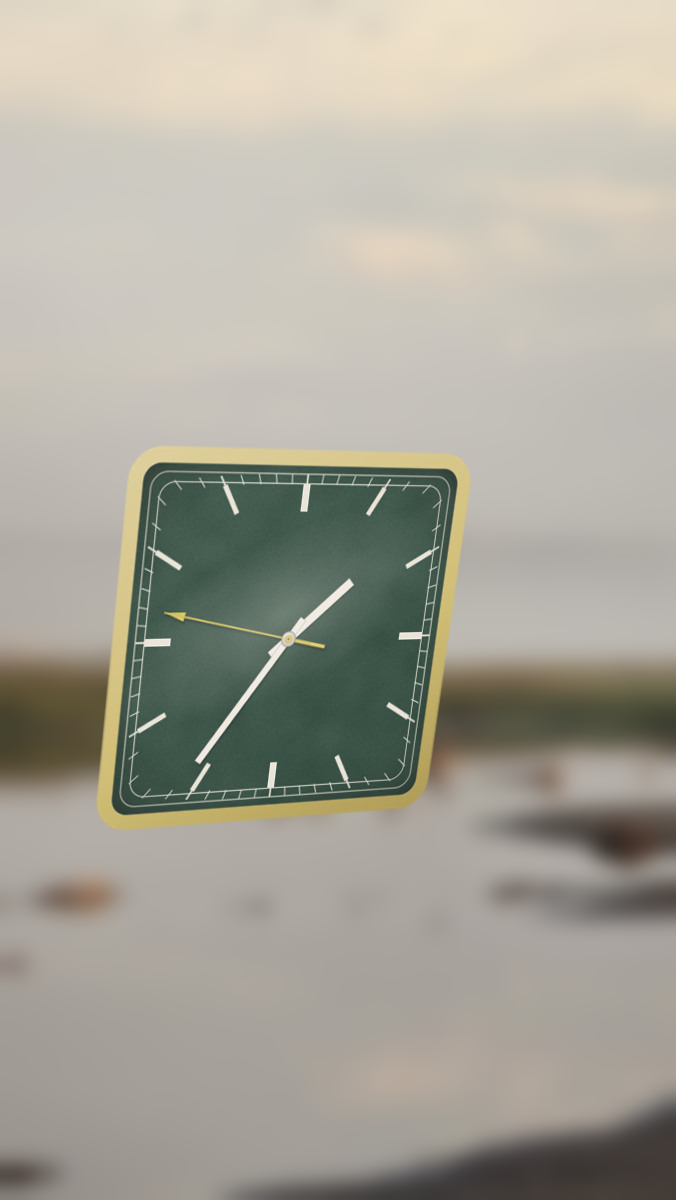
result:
1,35,47
